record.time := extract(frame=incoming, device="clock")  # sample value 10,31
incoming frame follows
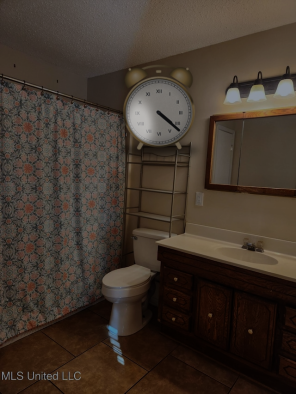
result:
4,22
